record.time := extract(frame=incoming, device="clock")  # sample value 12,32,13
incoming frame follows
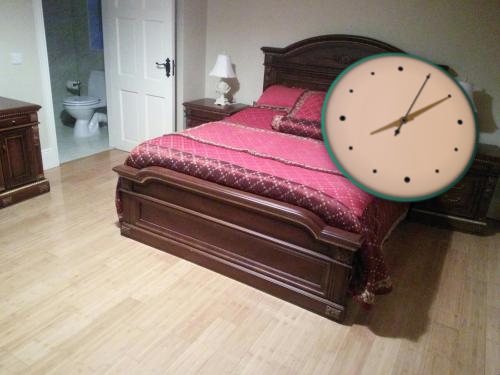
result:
8,10,05
